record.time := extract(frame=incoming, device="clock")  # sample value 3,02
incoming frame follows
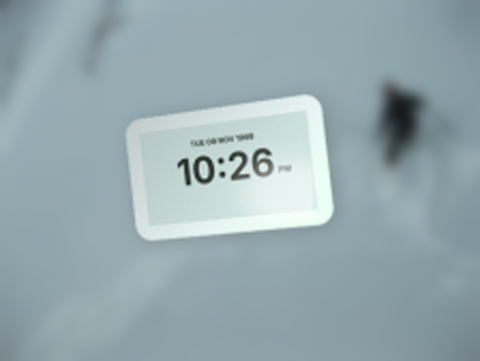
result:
10,26
